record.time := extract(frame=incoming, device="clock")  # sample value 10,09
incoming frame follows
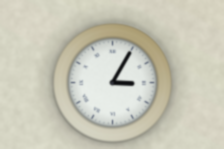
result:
3,05
